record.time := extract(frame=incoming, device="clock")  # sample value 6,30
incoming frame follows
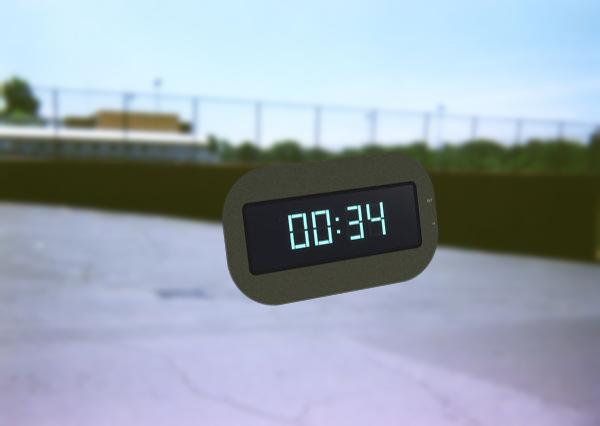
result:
0,34
